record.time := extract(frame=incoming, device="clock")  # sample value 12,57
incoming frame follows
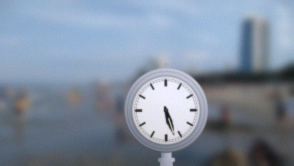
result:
5,27
